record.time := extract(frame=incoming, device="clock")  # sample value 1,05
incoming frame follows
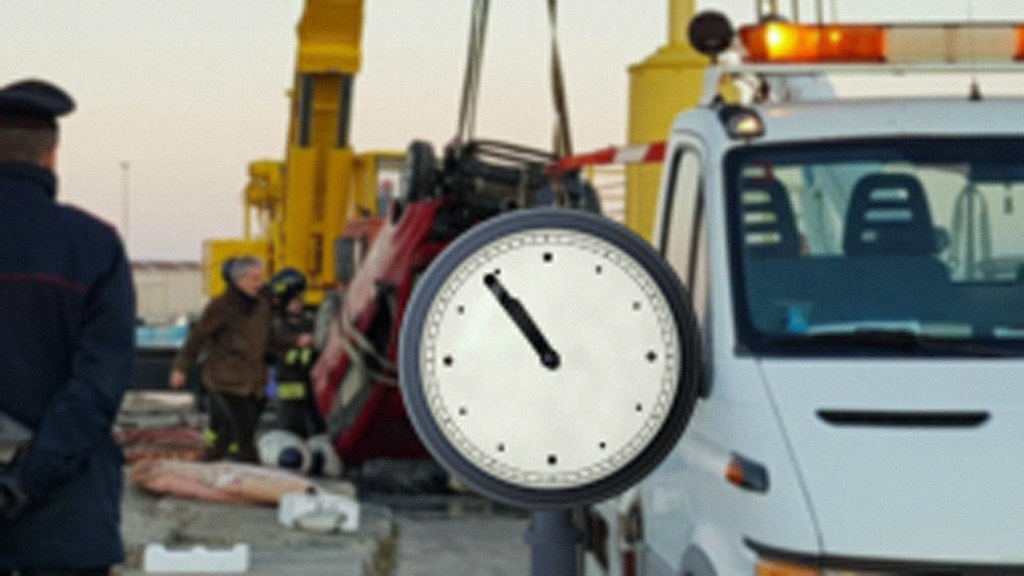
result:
10,54
